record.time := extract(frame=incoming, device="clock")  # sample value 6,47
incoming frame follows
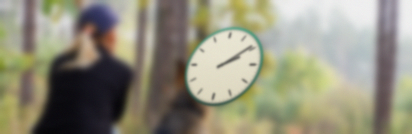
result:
2,09
